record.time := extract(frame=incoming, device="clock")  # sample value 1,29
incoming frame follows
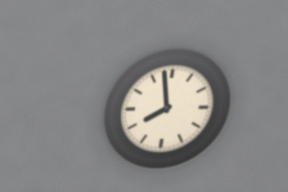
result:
7,58
